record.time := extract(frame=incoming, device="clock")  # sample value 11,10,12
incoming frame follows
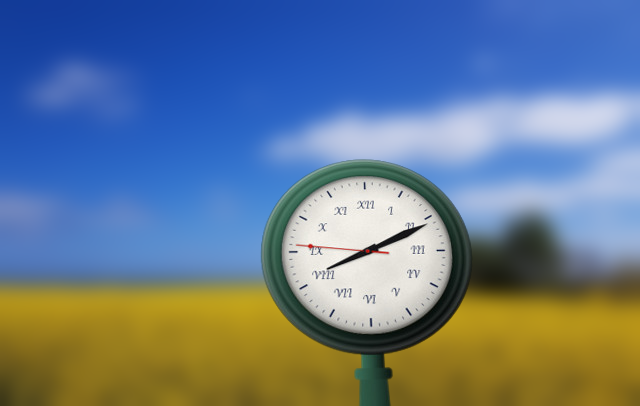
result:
8,10,46
